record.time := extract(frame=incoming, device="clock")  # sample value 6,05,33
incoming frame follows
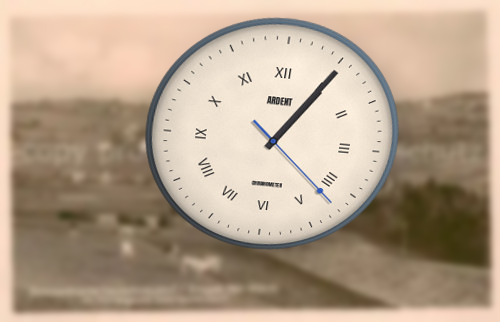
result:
1,05,22
